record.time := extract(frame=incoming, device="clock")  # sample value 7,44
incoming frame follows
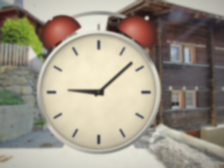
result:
9,08
